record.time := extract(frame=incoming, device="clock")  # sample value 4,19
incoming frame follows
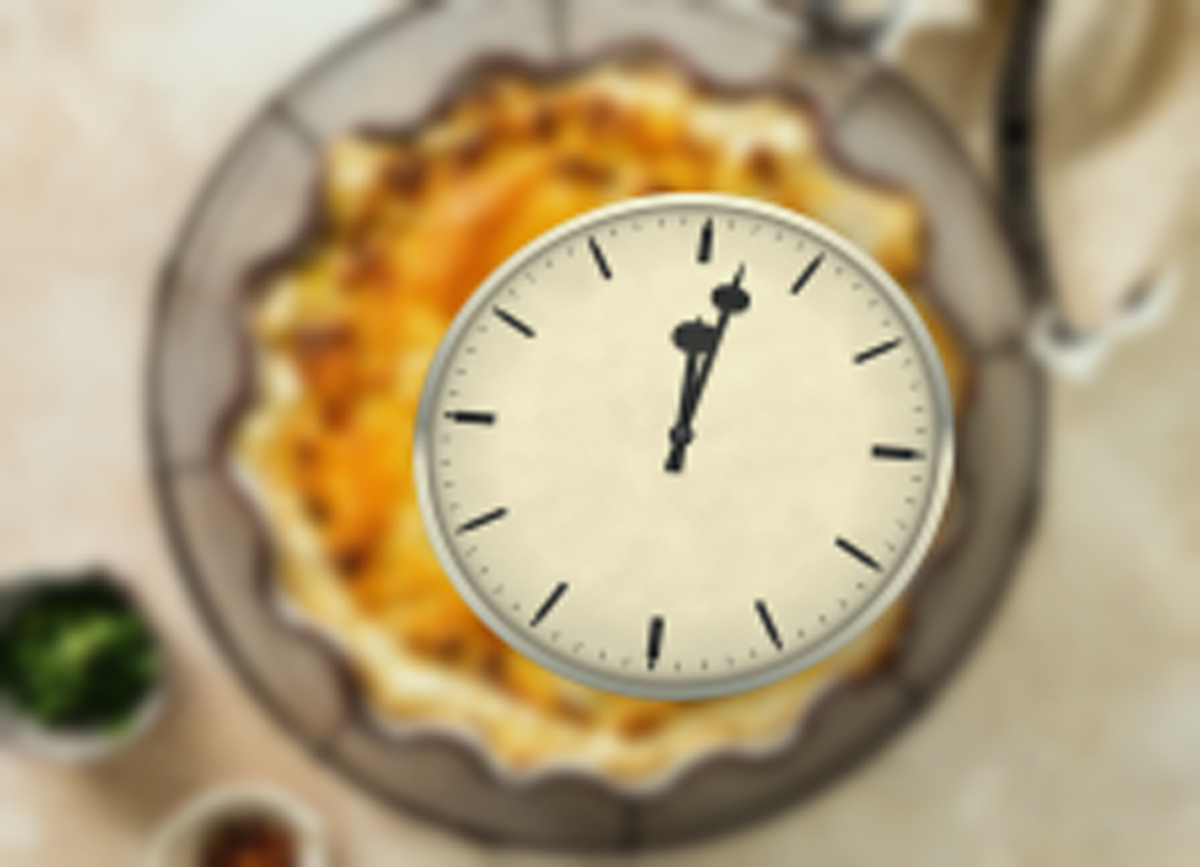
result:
12,02
